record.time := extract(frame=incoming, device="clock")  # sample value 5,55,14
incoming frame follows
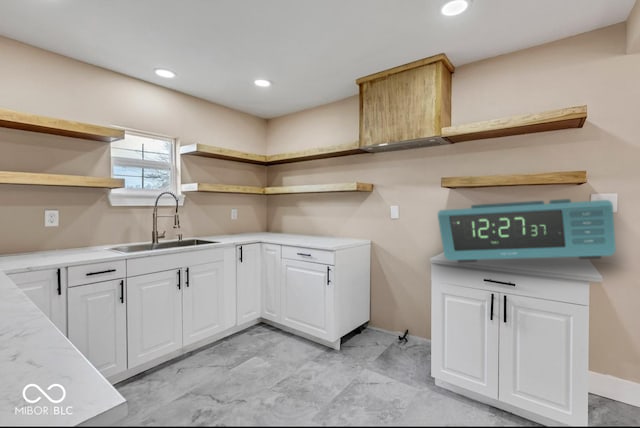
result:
12,27,37
